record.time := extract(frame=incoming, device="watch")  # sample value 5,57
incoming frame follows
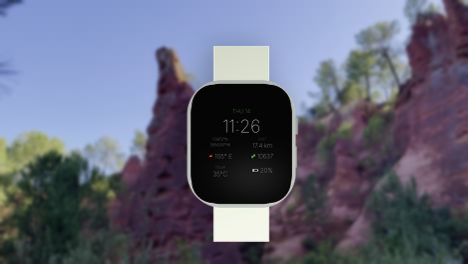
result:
11,26
